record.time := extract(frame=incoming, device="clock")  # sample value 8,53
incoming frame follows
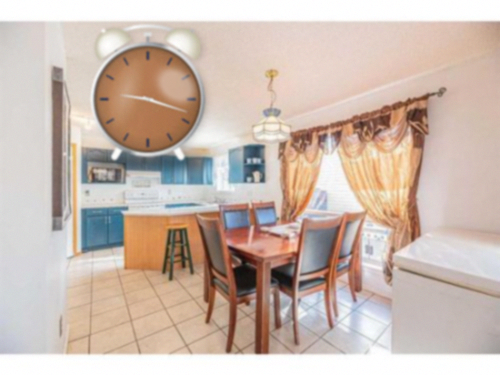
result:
9,18
